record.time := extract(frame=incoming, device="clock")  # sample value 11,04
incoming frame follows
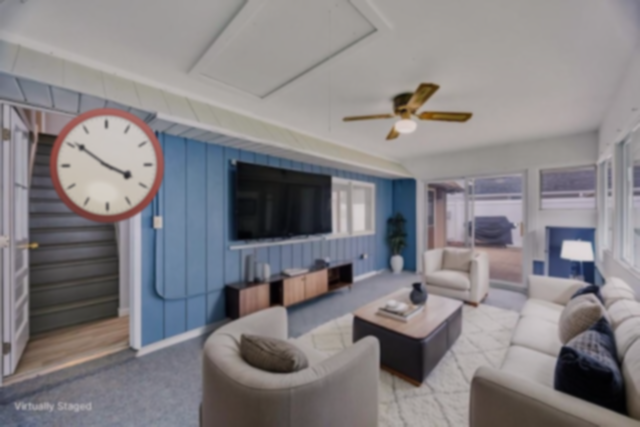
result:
3,51
